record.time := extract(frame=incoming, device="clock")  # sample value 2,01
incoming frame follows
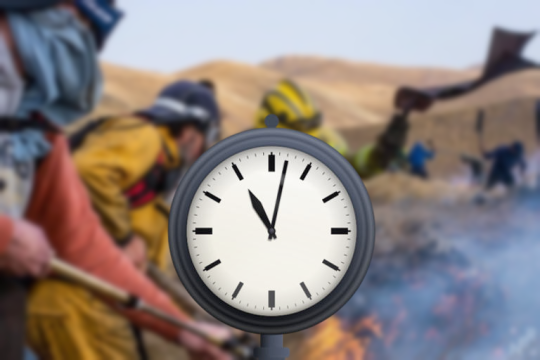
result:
11,02
